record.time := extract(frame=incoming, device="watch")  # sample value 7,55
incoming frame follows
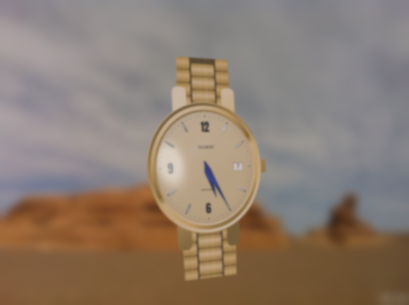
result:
5,25
